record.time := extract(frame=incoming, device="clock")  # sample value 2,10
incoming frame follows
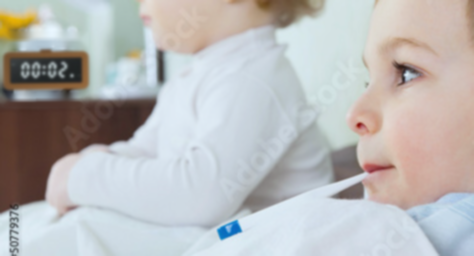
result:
0,02
